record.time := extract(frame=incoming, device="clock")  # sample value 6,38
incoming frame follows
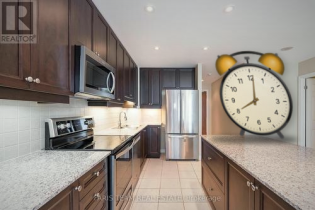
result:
8,01
